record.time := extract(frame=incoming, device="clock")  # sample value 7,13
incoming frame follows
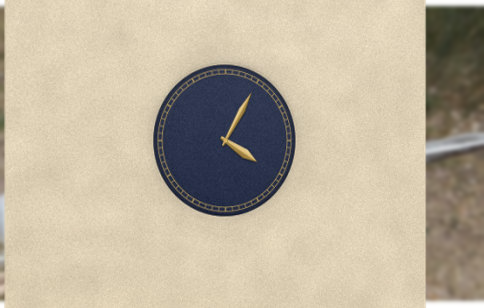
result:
4,05
